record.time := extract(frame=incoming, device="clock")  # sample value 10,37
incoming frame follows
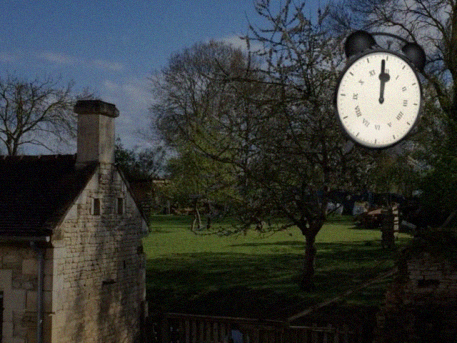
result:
11,59
